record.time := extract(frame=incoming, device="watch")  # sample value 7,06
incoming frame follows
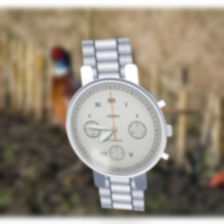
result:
7,46
